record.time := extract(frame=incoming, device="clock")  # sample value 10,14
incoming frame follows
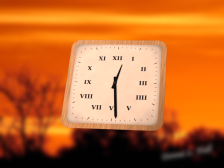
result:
12,29
